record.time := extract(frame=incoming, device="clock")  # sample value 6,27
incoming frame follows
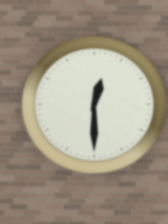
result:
12,30
